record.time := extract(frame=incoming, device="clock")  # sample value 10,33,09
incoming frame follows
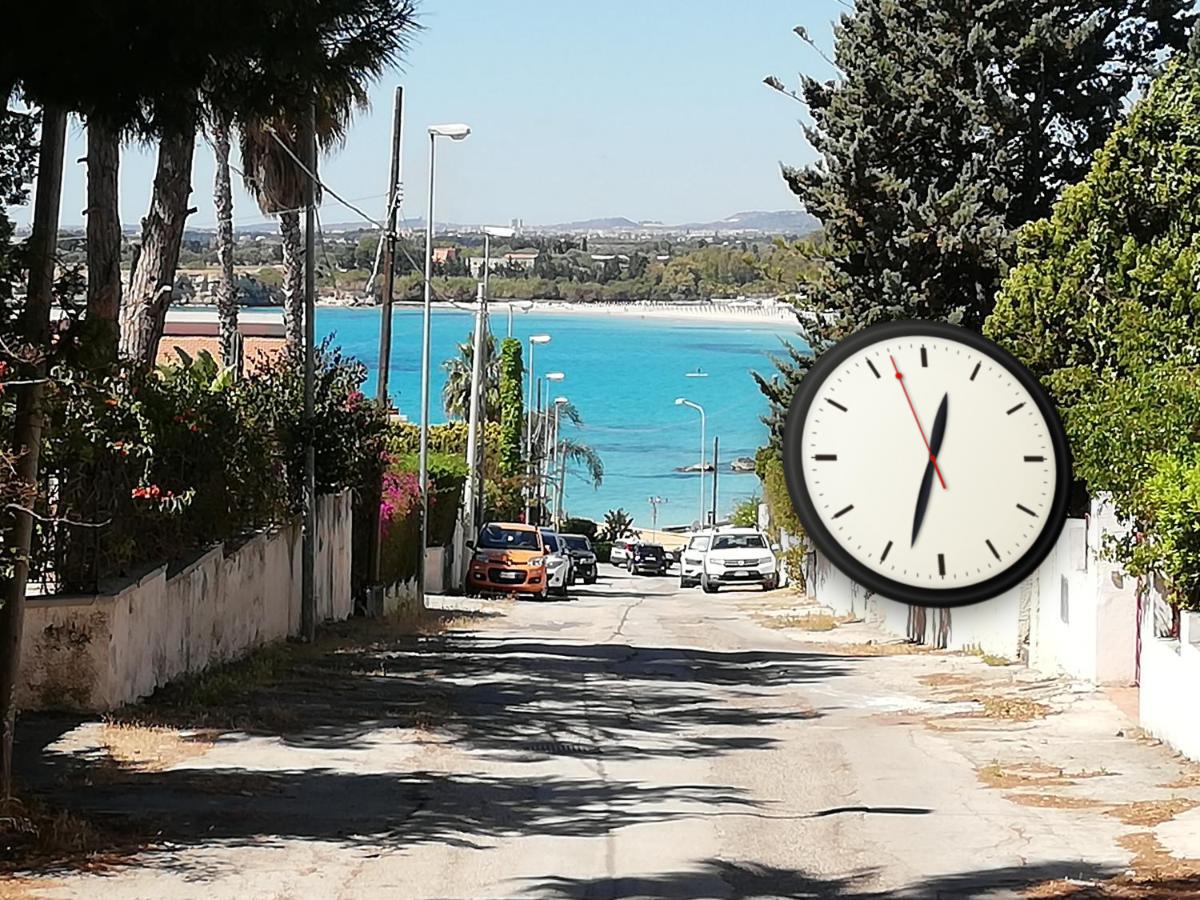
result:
12,32,57
